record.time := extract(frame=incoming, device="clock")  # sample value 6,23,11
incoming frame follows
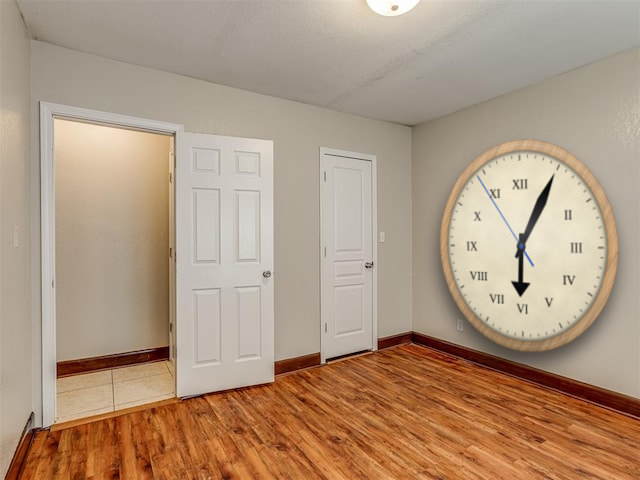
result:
6,04,54
